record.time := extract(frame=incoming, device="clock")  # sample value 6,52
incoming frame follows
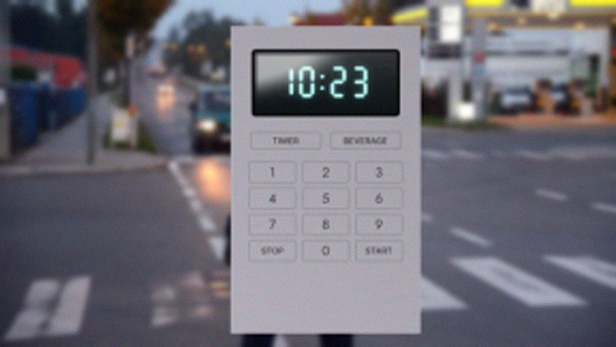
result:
10,23
